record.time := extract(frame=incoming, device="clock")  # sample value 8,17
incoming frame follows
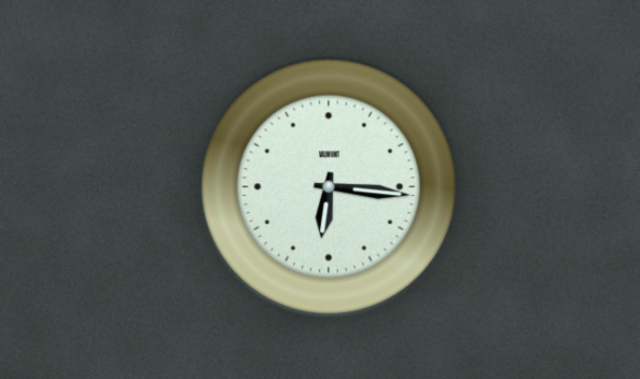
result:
6,16
